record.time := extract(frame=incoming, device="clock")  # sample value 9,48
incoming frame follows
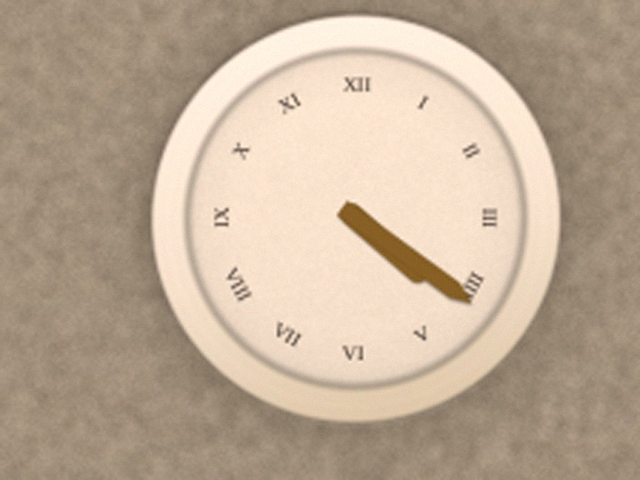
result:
4,21
